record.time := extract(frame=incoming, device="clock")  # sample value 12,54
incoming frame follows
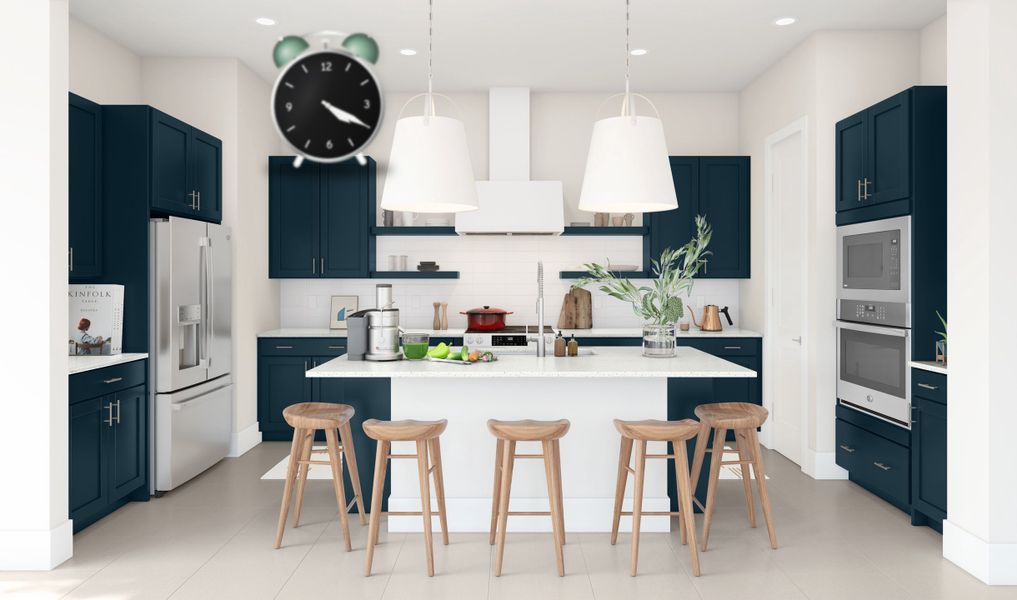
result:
4,20
